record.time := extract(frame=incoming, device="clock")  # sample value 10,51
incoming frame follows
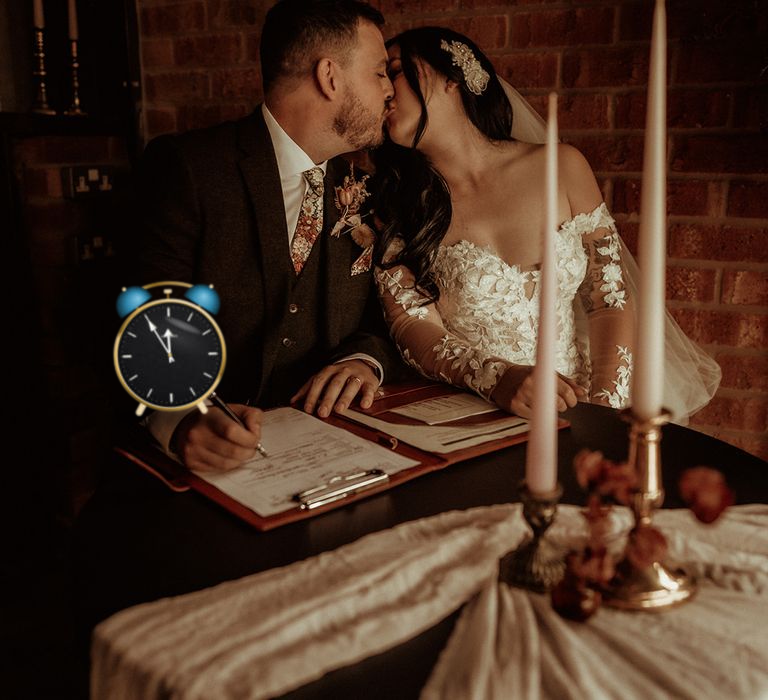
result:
11,55
